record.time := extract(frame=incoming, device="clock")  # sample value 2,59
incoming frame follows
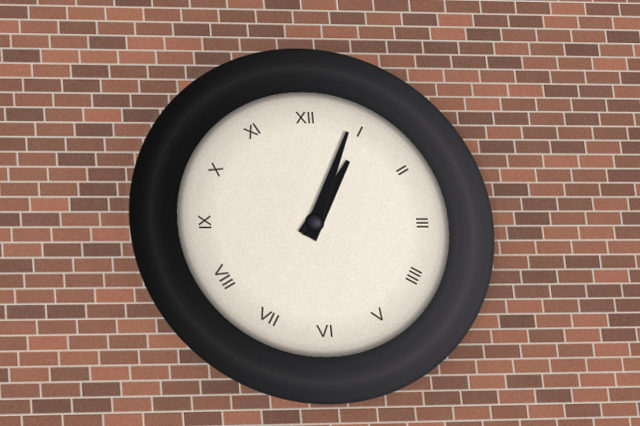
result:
1,04
